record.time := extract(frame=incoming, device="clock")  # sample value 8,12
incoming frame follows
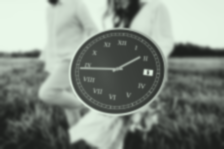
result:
1,44
